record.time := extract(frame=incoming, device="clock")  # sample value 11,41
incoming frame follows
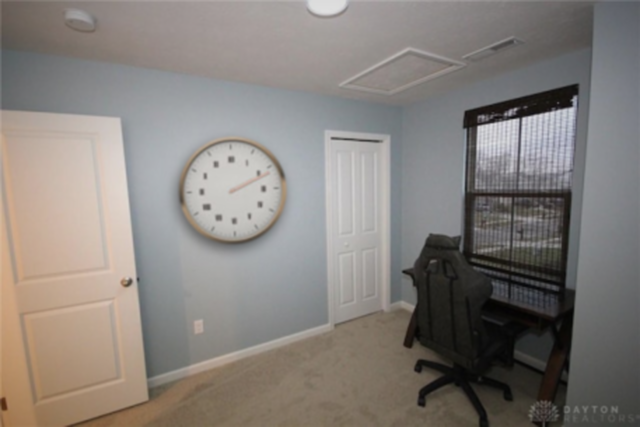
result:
2,11
